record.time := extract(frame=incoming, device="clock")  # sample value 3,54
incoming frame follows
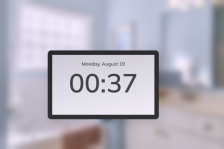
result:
0,37
